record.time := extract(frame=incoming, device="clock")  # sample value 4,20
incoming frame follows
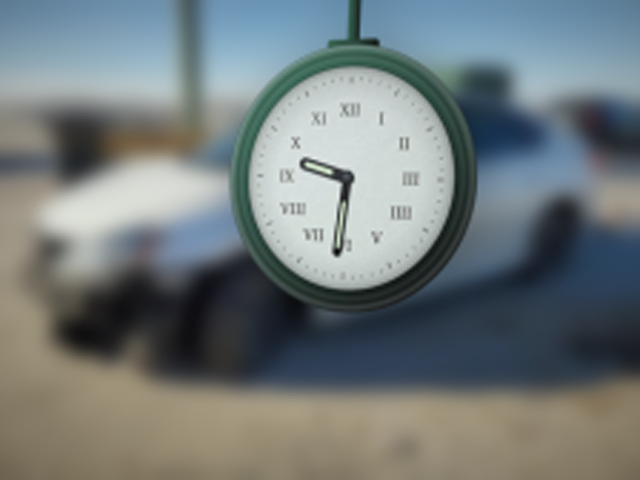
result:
9,31
